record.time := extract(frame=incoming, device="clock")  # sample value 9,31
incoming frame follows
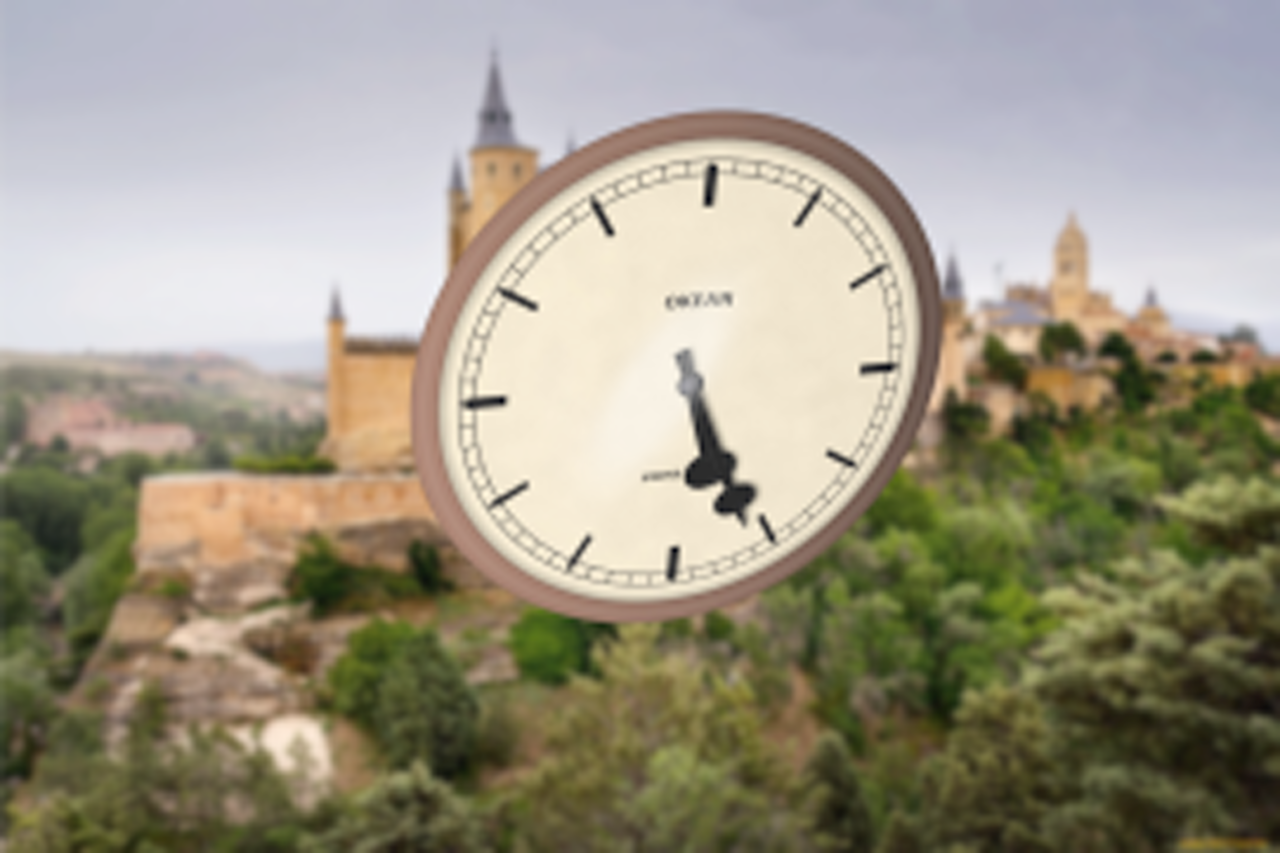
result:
5,26
